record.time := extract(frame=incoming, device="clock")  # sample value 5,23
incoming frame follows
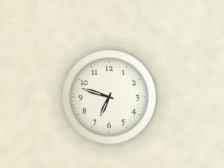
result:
6,48
